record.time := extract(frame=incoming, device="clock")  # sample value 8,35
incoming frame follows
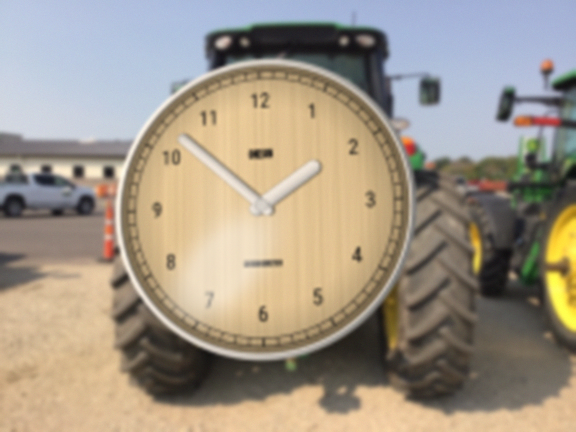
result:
1,52
